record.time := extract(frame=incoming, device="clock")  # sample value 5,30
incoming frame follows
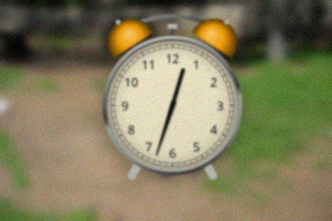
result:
12,33
